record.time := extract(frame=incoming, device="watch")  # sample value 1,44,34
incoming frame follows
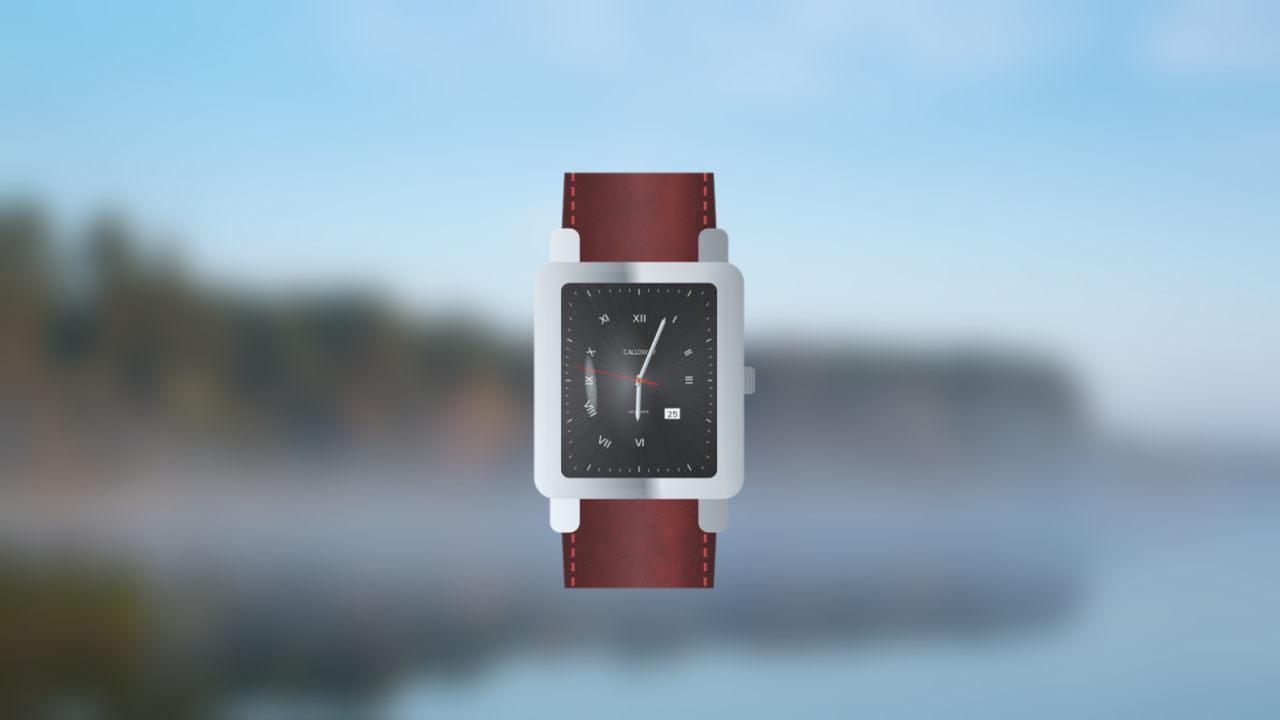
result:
6,03,47
